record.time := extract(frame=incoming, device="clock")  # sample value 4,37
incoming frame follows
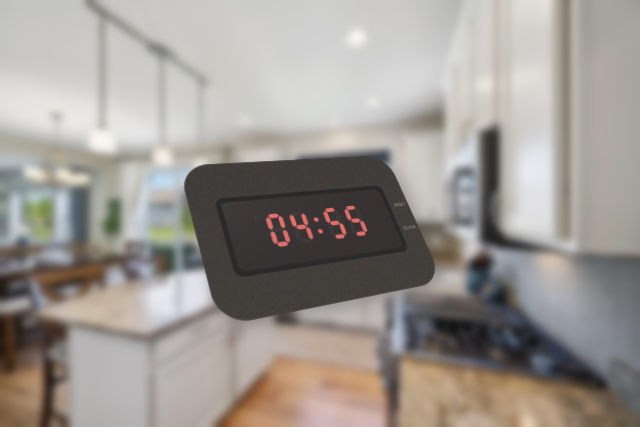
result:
4,55
